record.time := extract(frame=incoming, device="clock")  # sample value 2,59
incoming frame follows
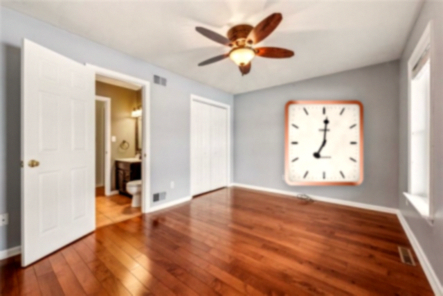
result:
7,01
